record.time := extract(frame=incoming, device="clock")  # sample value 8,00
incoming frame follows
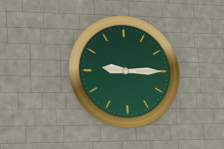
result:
9,15
